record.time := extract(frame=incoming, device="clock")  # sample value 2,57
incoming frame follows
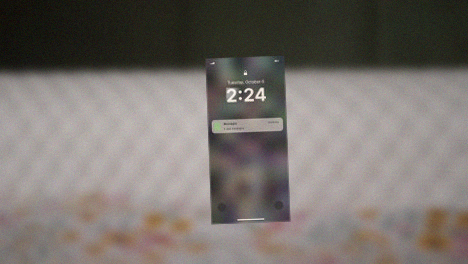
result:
2,24
